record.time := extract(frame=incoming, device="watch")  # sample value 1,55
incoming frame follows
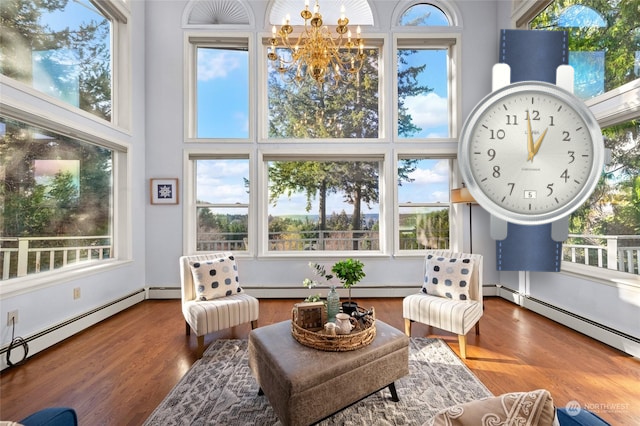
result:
12,59
